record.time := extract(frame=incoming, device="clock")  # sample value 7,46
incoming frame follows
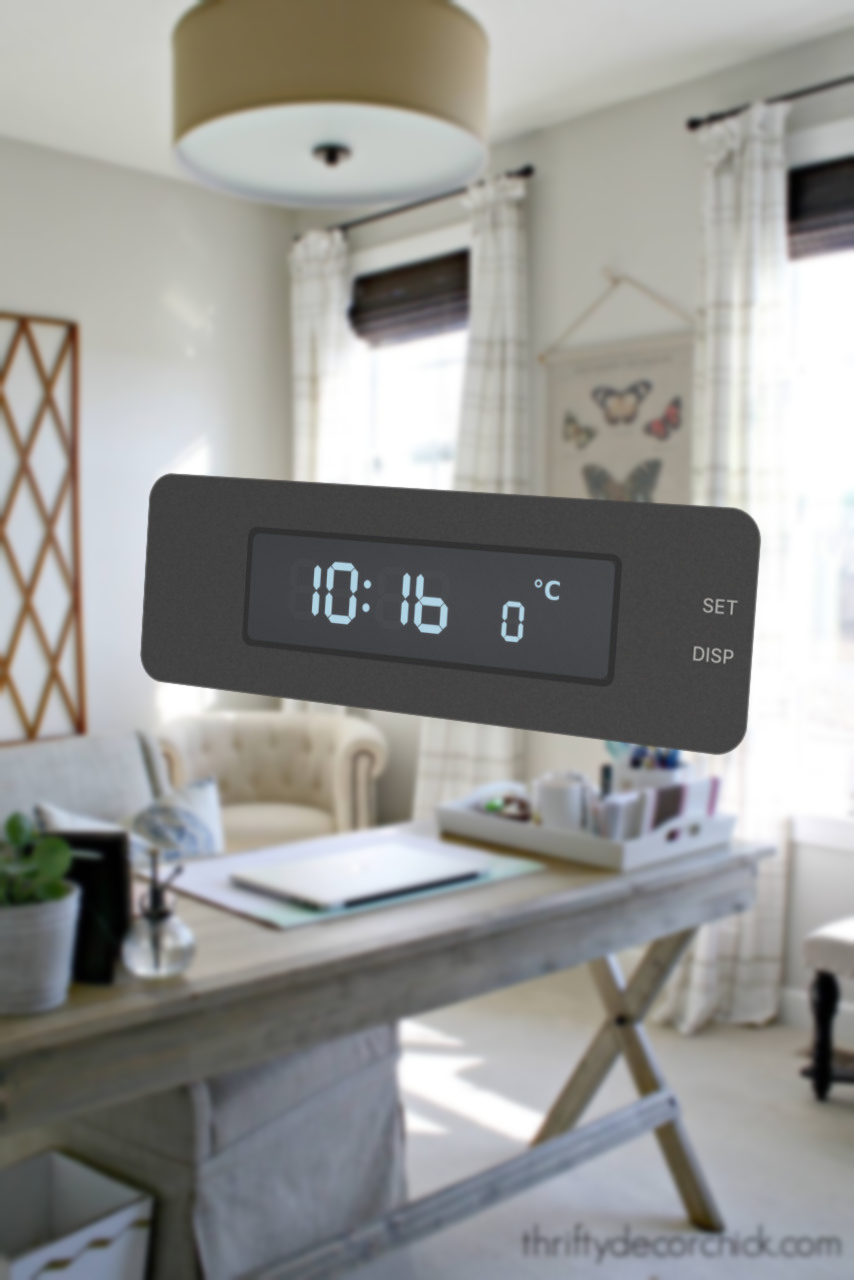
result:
10,16
